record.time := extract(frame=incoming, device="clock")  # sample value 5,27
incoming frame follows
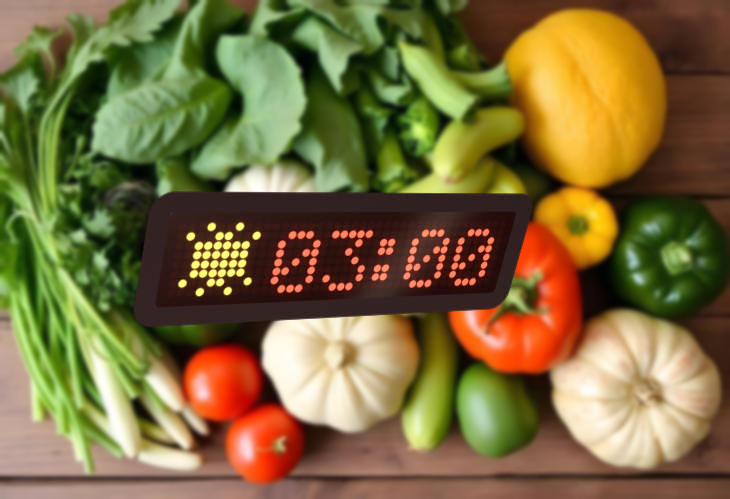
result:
3,00
